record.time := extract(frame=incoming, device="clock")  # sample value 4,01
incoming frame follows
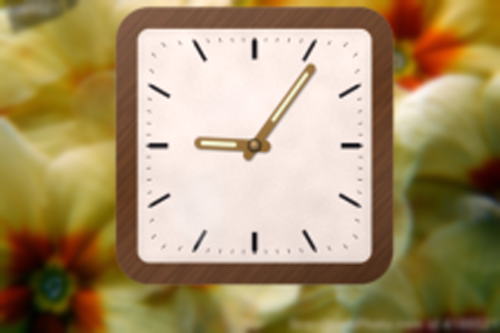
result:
9,06
